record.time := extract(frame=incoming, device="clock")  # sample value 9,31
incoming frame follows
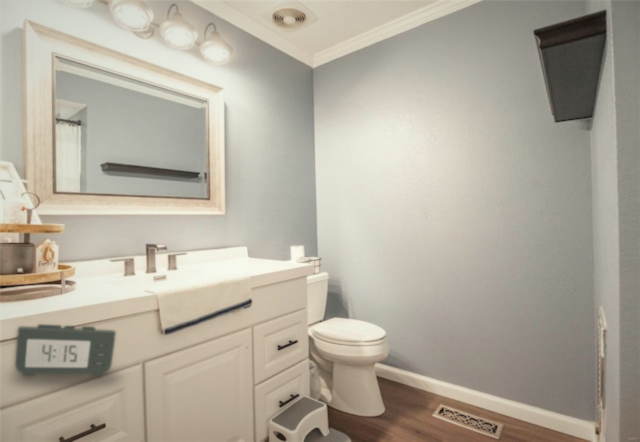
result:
4,15
